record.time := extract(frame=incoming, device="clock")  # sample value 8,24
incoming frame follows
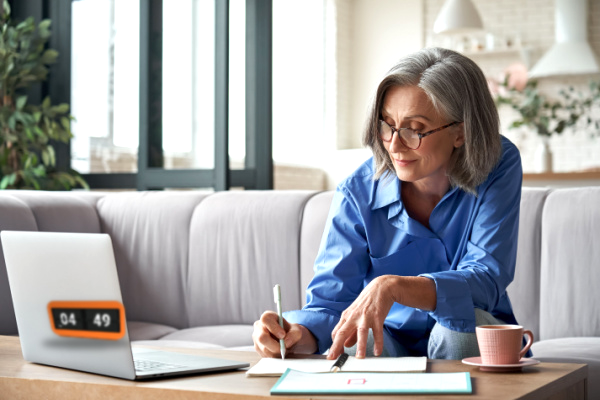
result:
4,49
